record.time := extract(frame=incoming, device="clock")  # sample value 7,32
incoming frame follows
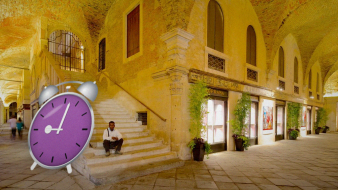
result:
9,02
